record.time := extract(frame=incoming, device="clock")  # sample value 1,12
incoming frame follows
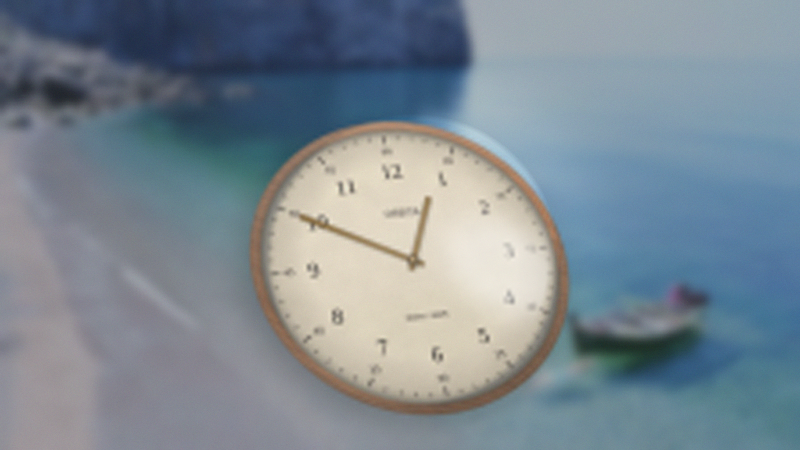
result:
12,50
